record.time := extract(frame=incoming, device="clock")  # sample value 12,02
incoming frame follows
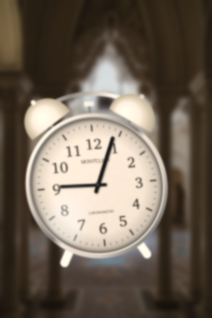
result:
9,04
